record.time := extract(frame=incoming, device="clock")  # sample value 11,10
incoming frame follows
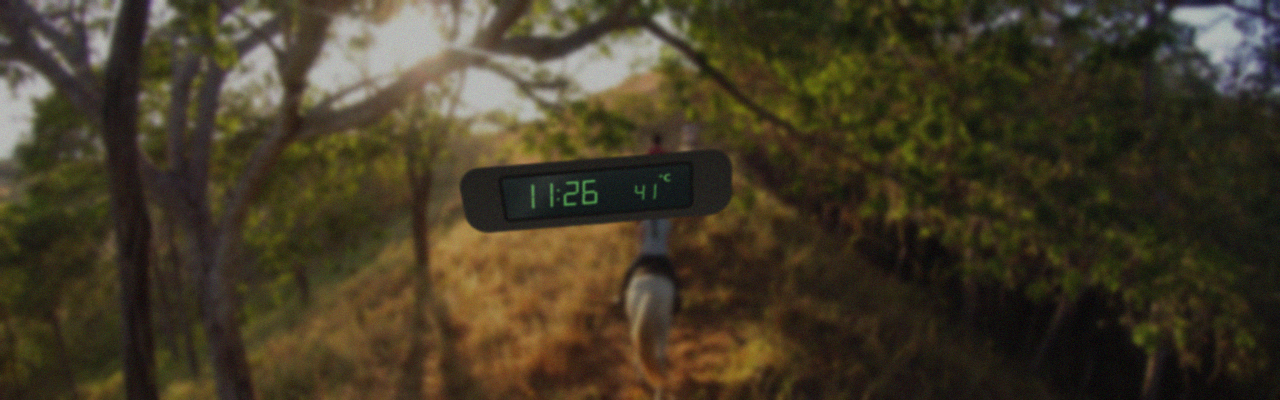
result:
11,26
